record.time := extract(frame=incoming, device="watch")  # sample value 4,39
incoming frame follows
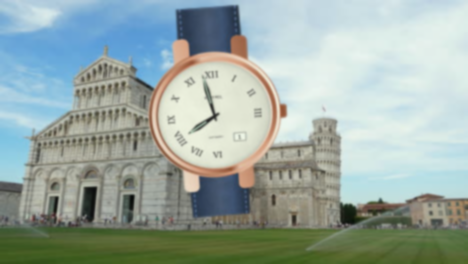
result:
7,58
